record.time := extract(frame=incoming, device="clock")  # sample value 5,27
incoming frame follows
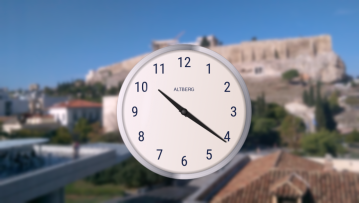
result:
10,21
